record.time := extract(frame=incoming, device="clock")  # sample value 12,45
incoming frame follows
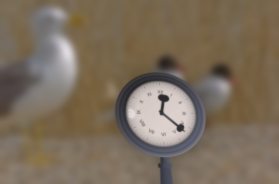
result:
12,22
